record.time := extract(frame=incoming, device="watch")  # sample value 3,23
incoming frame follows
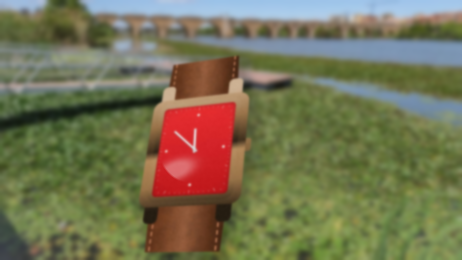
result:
11,52
